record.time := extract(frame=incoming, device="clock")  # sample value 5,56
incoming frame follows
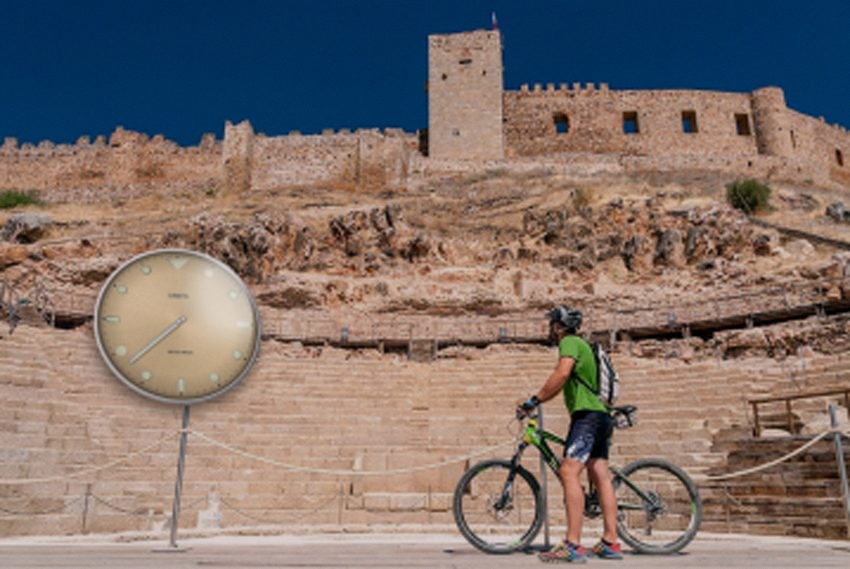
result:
7,38
